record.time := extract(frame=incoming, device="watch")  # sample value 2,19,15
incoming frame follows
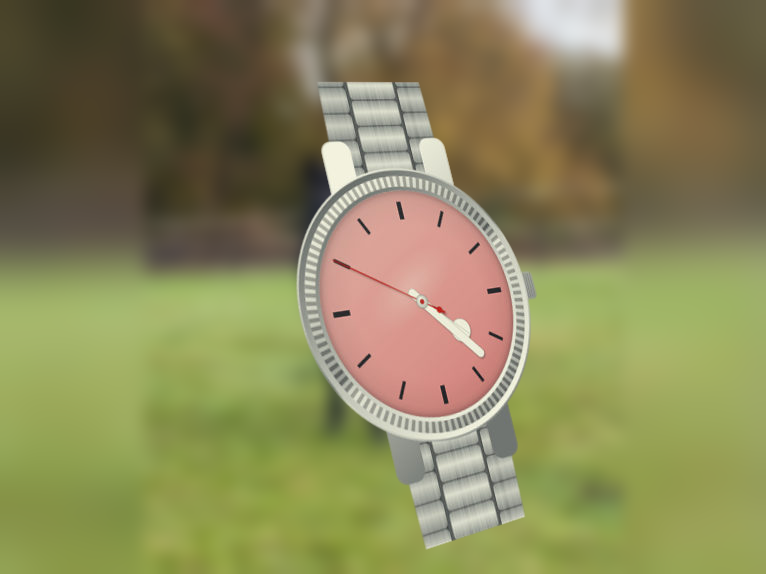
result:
4,22,50
